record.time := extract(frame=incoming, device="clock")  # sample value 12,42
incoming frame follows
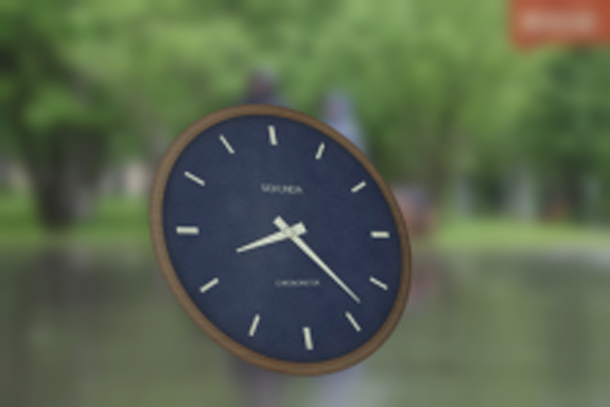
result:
8,23
